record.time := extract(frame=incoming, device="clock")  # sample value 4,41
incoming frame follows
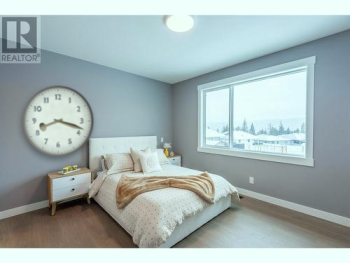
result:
8,18
